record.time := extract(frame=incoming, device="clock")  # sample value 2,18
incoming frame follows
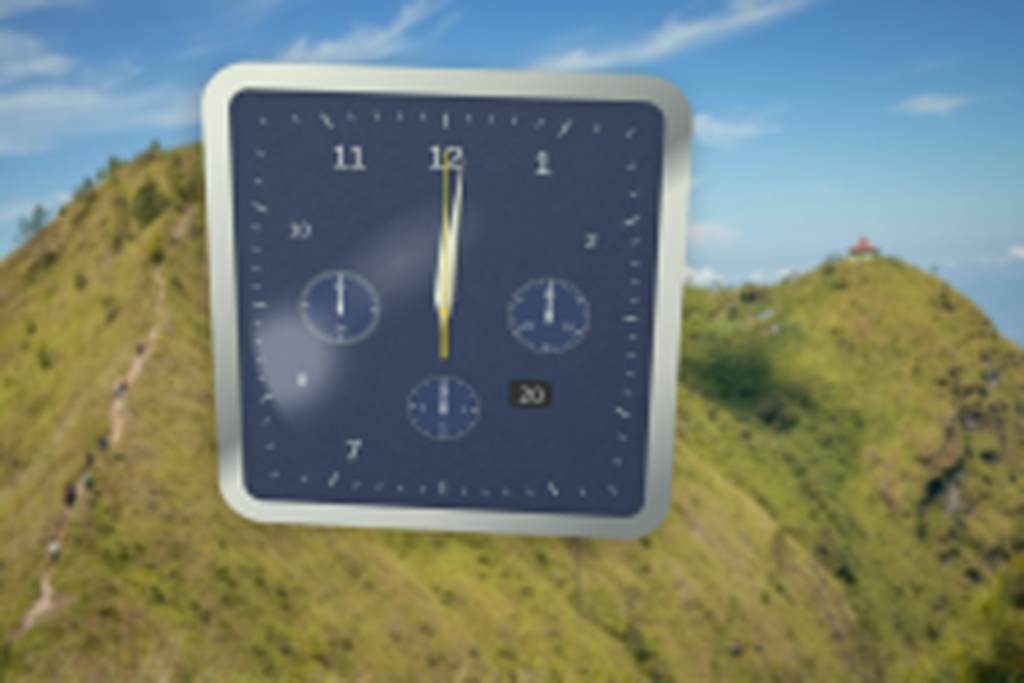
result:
12,01
